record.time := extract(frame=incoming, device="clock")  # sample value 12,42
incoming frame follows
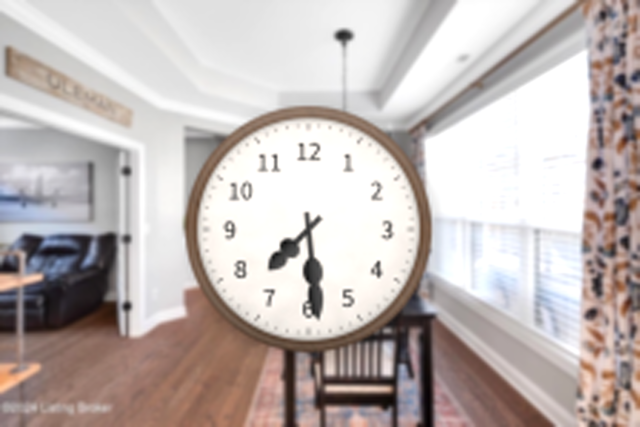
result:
7,29
